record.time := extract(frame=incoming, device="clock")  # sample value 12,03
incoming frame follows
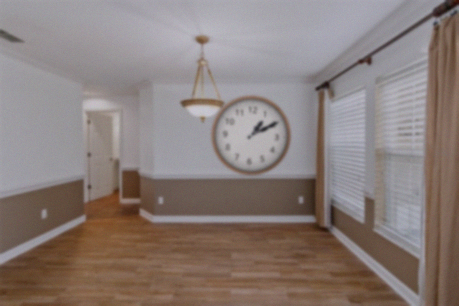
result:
1,10
